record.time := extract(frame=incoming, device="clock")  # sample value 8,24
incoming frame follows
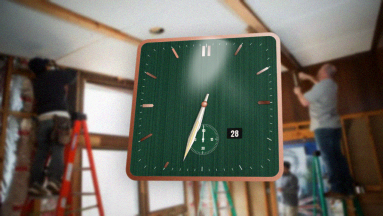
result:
6,33
